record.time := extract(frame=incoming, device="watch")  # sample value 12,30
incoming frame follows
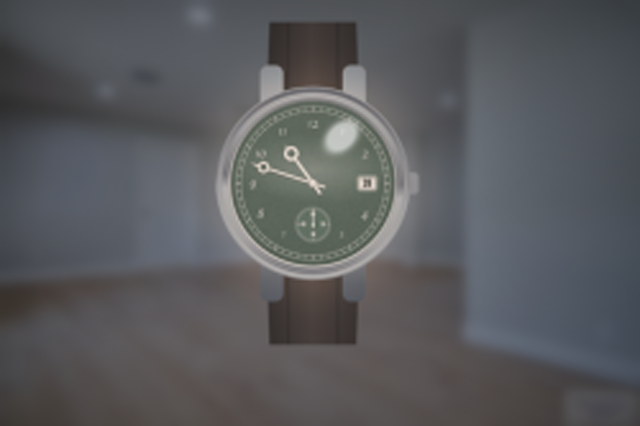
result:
10,48
